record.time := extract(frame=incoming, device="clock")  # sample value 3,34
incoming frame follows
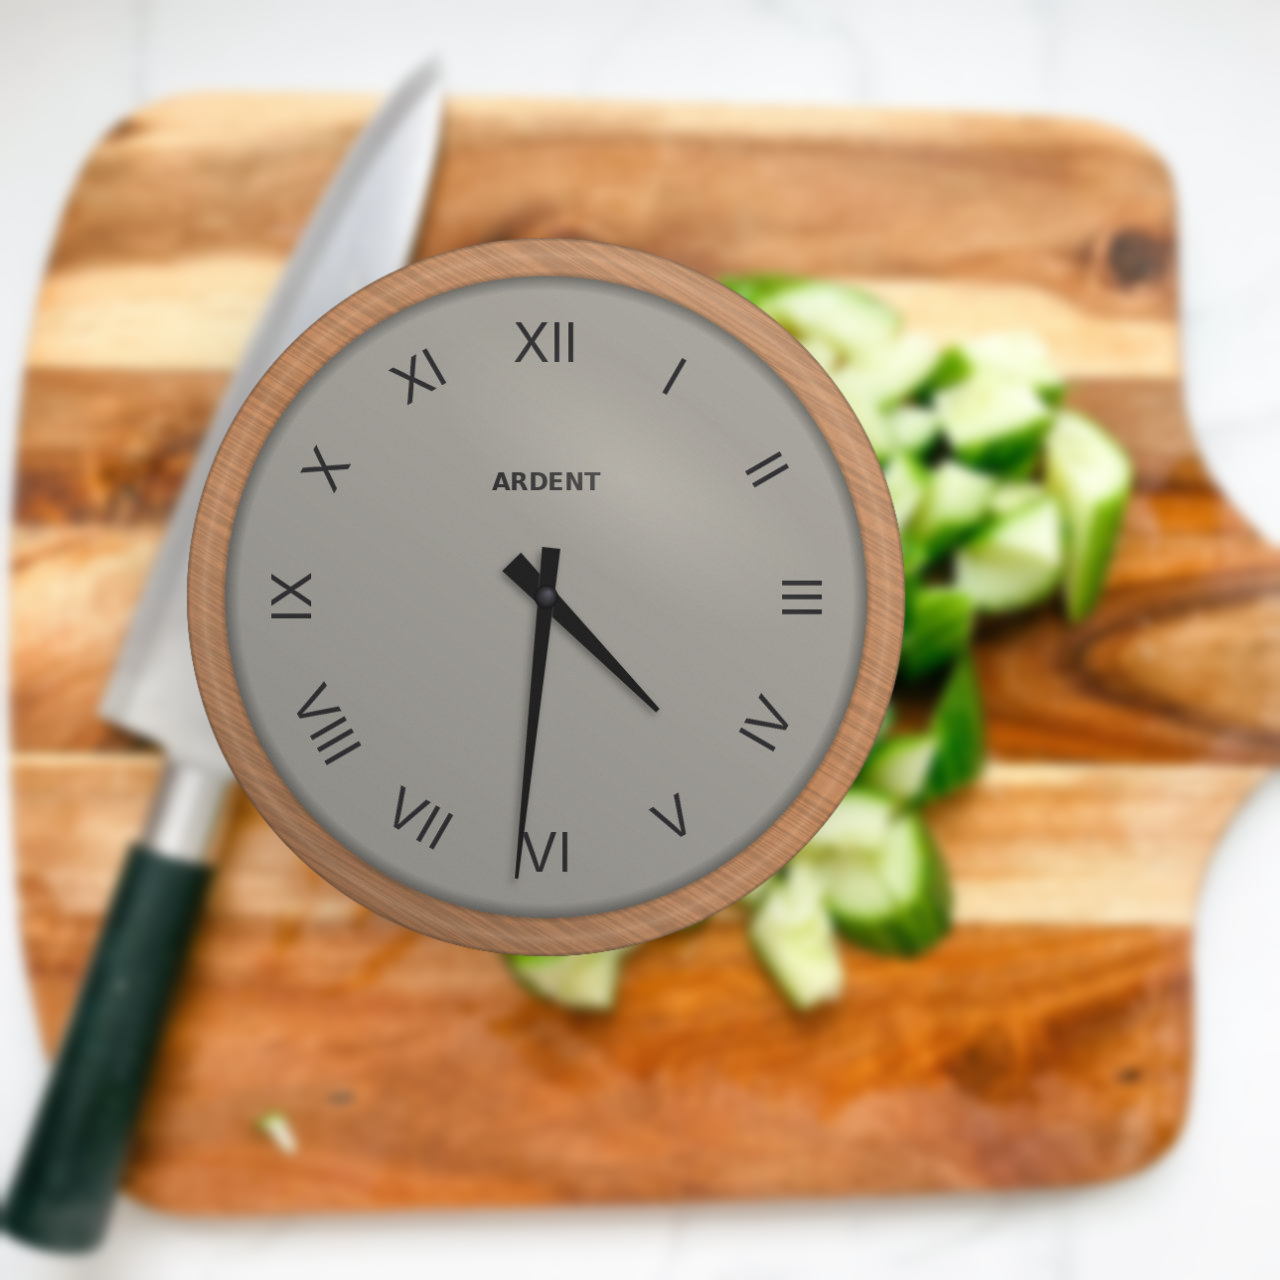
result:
4,31
